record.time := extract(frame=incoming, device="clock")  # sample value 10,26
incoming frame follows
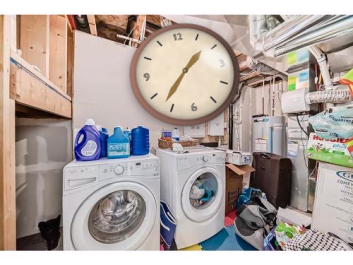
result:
1,37
